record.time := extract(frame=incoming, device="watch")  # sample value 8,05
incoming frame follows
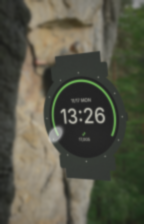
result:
13,26
